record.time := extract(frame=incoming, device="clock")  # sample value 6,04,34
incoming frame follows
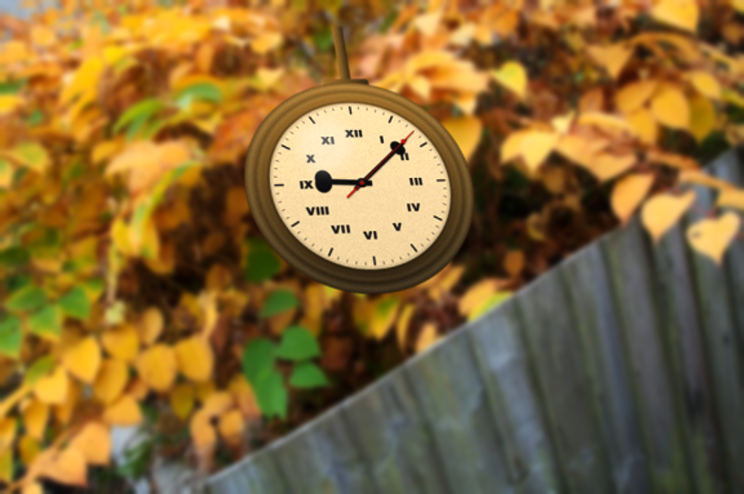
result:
9,08,08
